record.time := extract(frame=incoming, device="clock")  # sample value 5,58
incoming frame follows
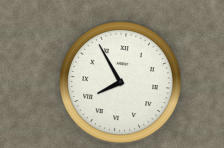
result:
7,54
